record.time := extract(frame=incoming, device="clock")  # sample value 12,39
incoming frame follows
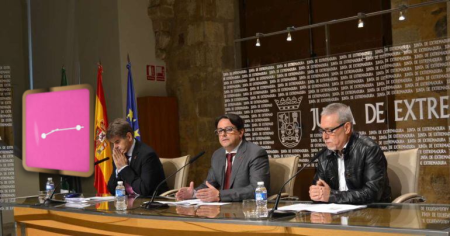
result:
8,14
